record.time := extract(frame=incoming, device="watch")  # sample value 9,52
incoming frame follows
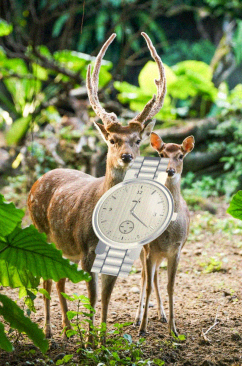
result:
12,21
